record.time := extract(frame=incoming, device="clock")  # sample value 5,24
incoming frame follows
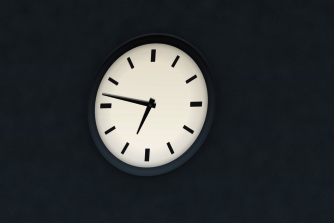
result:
6,47
